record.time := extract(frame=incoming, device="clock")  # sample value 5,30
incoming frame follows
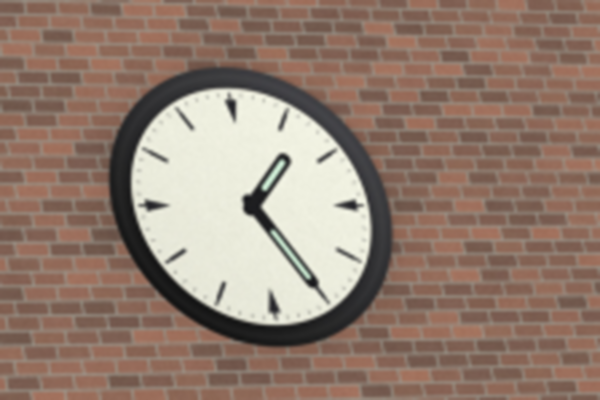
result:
1,25
